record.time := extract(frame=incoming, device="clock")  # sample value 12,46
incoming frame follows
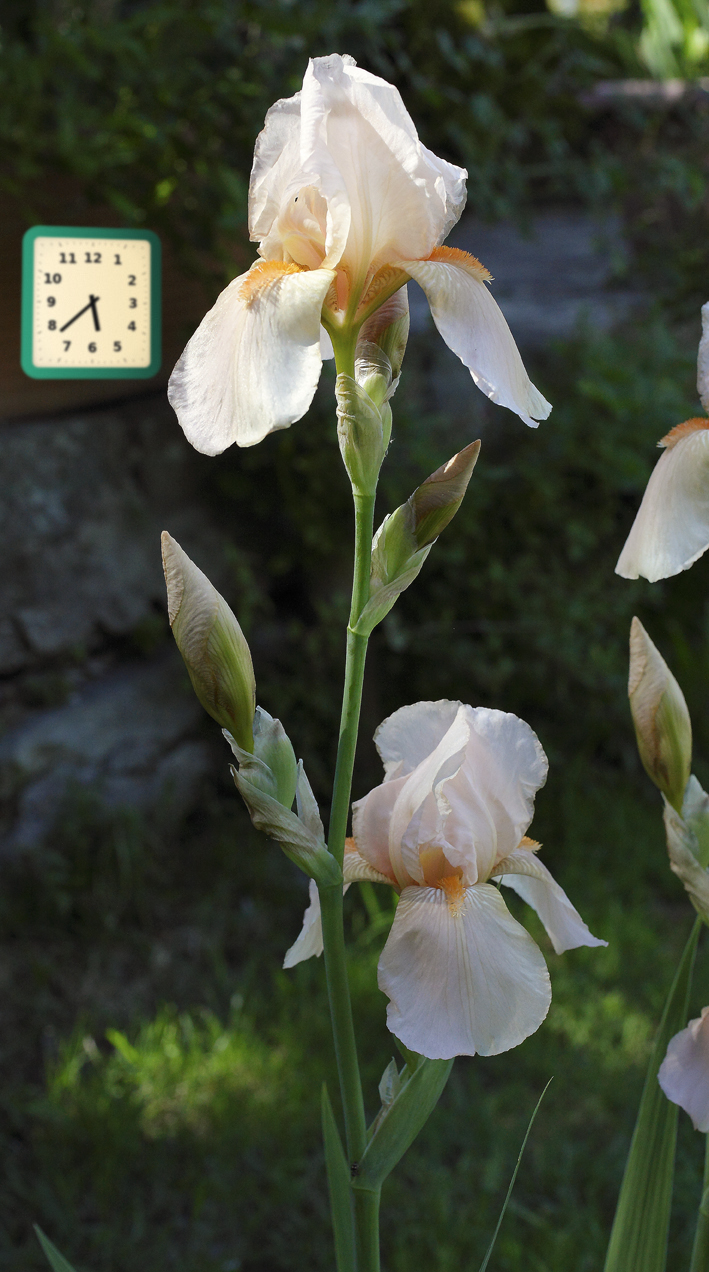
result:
5,38
